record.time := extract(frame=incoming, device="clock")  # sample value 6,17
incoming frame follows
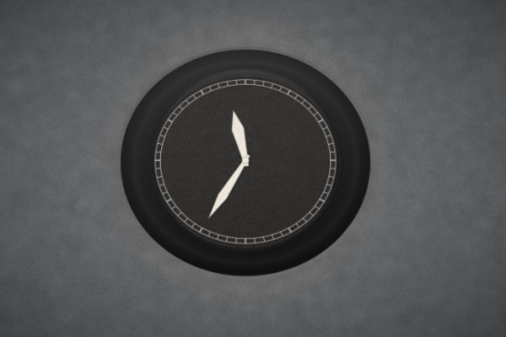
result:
11,35
